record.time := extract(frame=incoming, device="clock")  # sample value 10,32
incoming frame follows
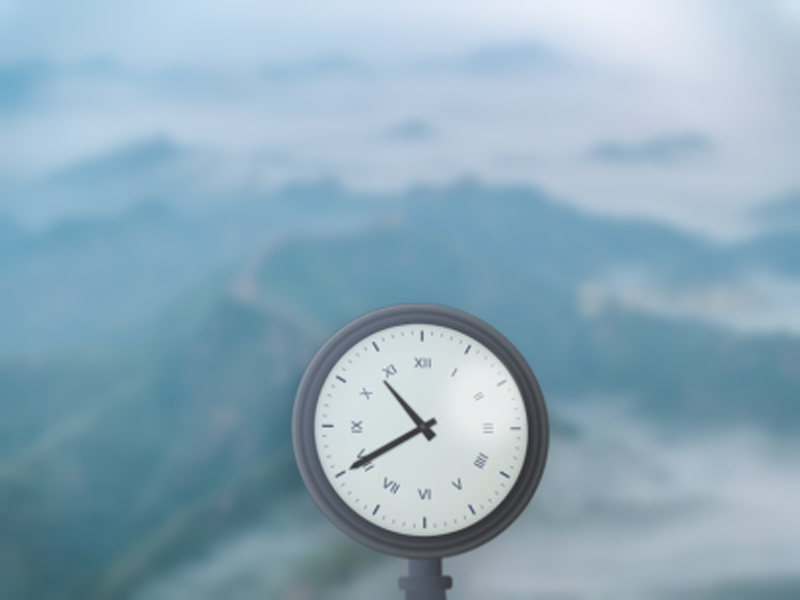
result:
10,40
